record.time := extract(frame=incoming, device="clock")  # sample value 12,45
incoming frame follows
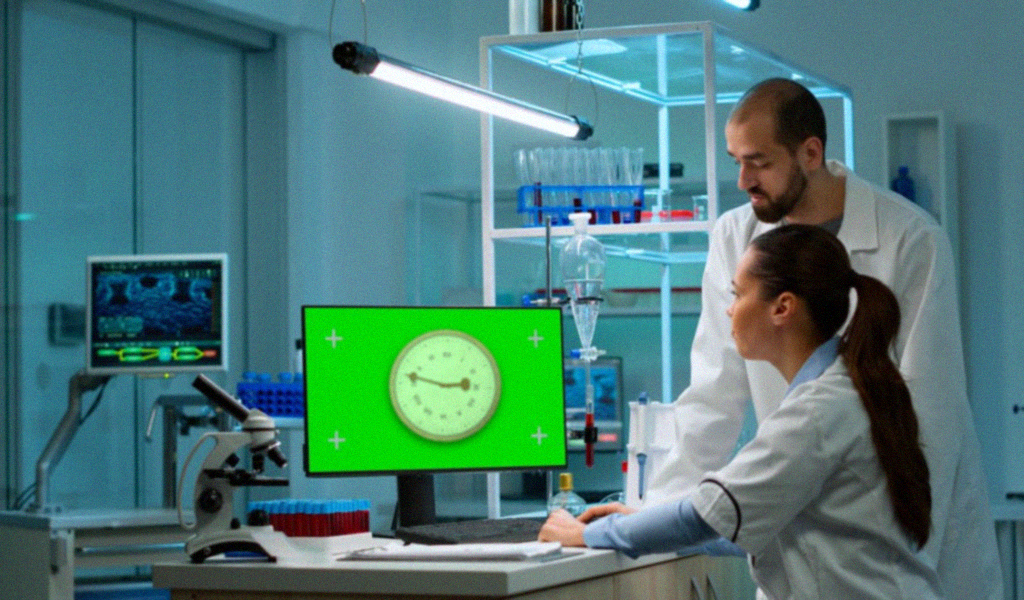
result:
2,47
